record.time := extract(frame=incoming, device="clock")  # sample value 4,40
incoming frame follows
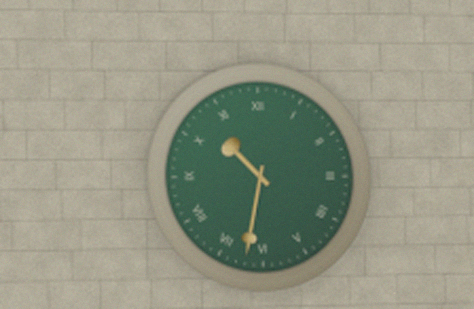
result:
10,32
